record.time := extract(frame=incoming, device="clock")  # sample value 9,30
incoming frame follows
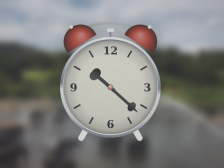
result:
10,22
